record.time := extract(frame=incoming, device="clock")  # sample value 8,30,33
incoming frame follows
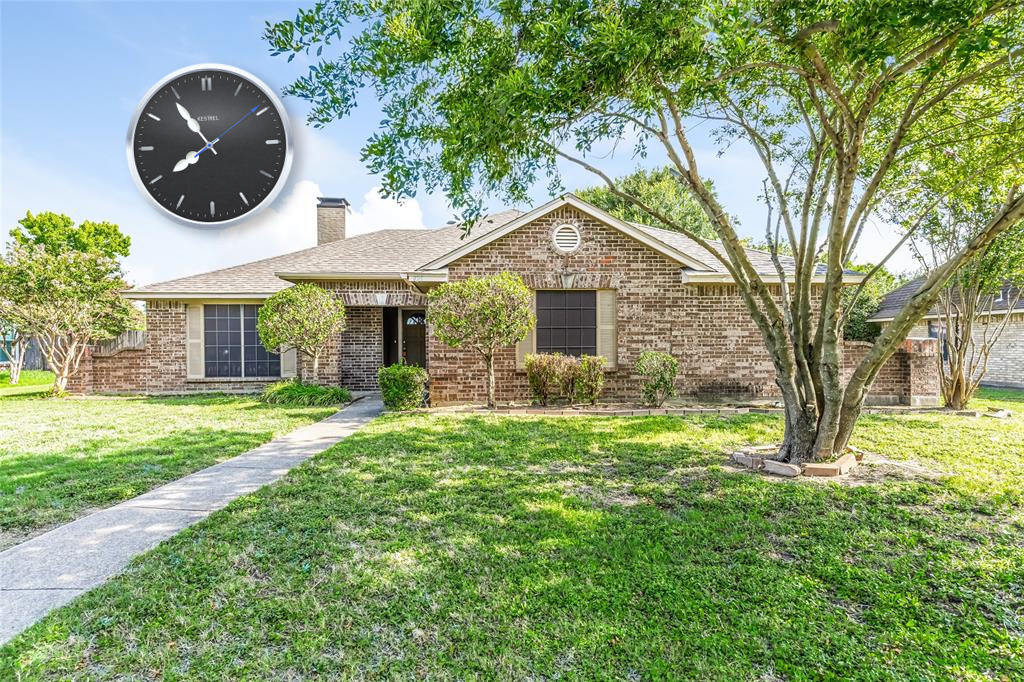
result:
7,54,09
